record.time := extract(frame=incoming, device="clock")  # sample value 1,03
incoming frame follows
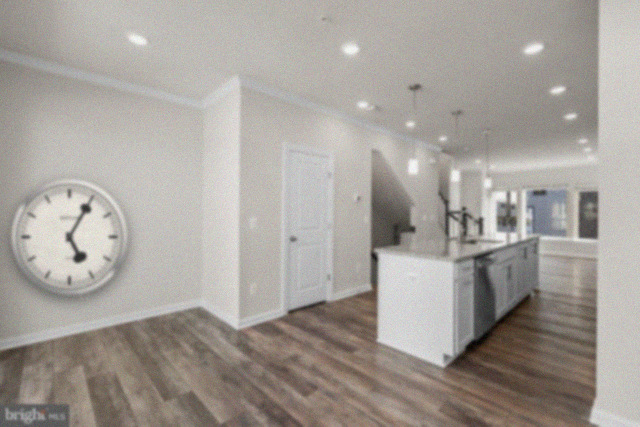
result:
5,05
